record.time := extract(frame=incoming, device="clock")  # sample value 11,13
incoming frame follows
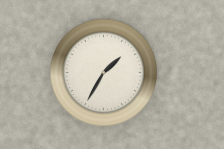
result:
1,35
